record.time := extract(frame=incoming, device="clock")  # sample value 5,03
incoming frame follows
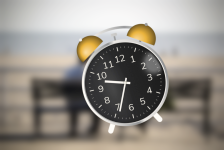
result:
9,34
